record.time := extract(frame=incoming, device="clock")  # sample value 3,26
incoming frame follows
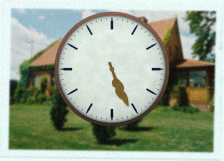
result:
5,26
